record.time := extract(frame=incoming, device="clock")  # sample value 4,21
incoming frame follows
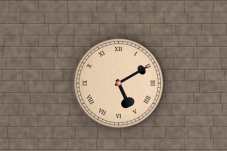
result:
5,10
